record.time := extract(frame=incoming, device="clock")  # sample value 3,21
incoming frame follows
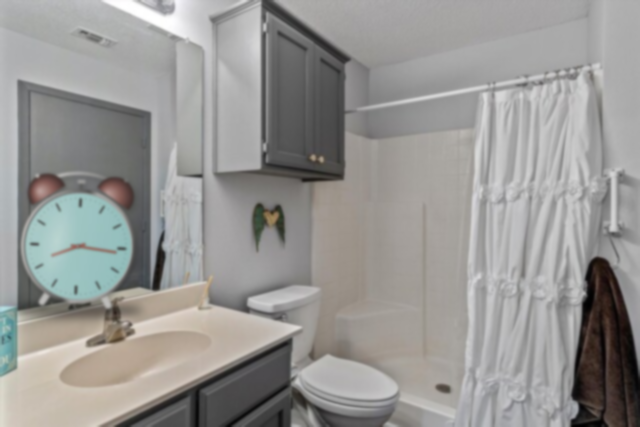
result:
8,16
